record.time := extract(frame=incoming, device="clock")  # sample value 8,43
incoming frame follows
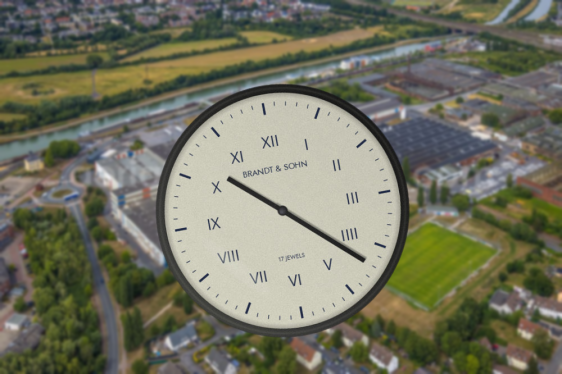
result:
10,22
